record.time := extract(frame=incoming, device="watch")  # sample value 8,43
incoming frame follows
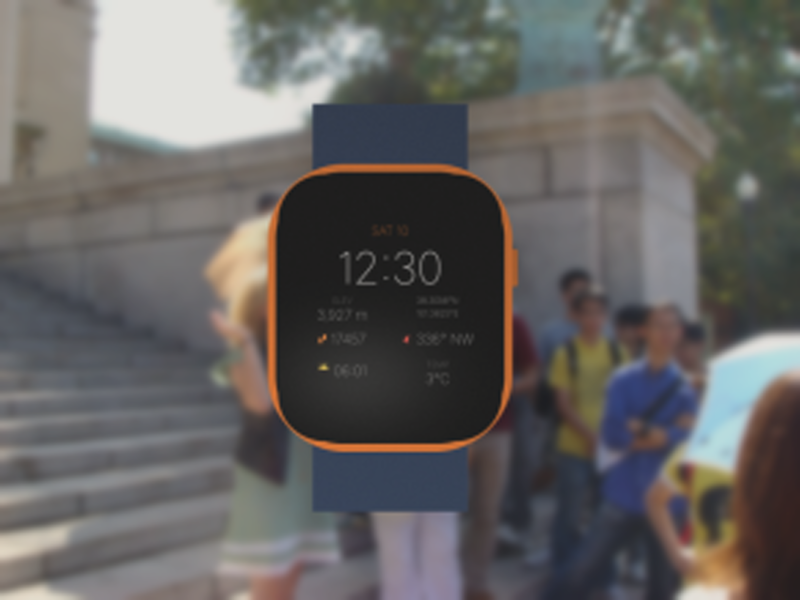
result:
12,30
